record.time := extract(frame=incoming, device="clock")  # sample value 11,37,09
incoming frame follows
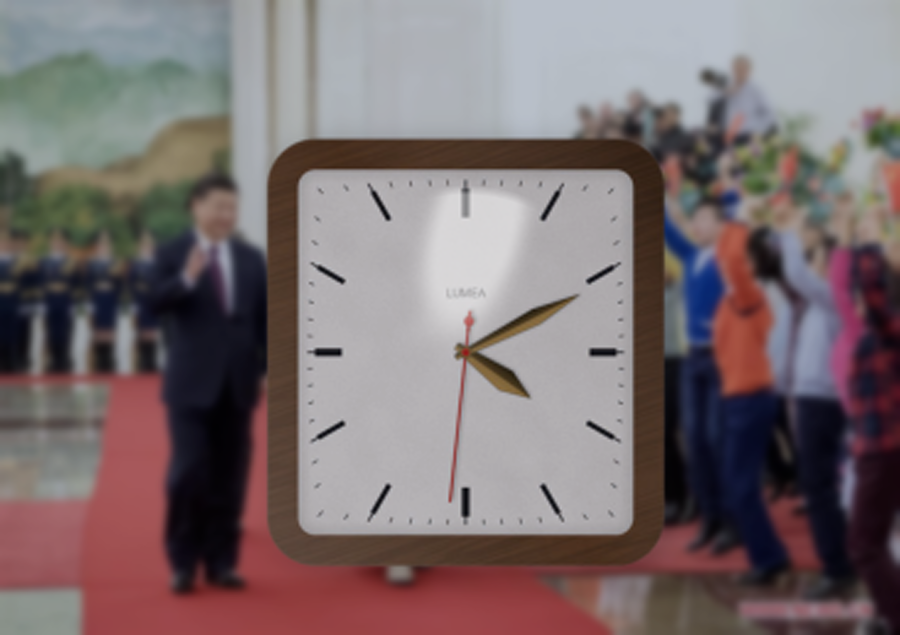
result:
4,10,31
